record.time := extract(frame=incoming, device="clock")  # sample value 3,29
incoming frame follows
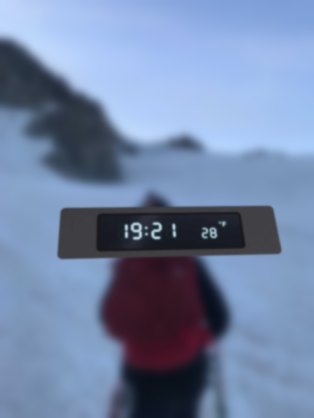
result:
19,21
